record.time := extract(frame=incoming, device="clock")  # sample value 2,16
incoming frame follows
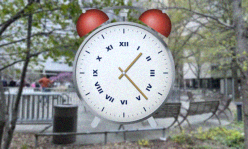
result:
1,23
